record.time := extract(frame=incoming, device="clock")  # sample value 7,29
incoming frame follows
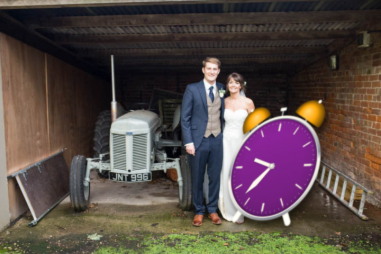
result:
9,37
